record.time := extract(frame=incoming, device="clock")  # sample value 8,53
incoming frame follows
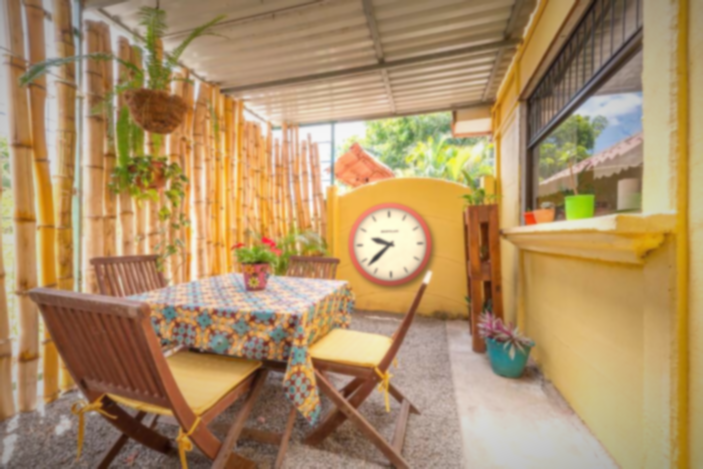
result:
9,38
